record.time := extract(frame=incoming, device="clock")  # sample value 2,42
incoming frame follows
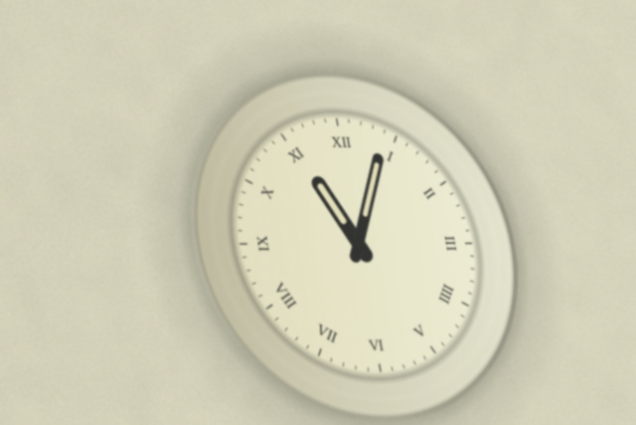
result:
11,04
